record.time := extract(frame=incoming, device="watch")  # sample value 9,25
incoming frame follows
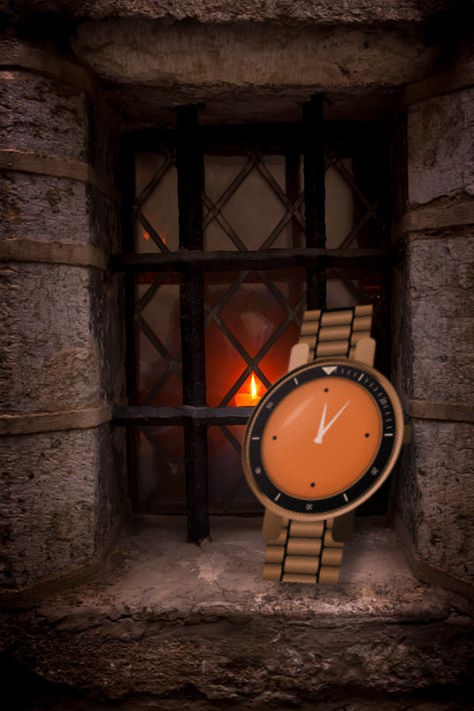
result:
12,06
